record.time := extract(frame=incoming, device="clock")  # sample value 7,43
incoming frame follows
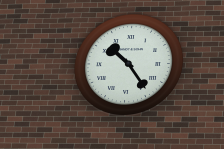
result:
10,24
